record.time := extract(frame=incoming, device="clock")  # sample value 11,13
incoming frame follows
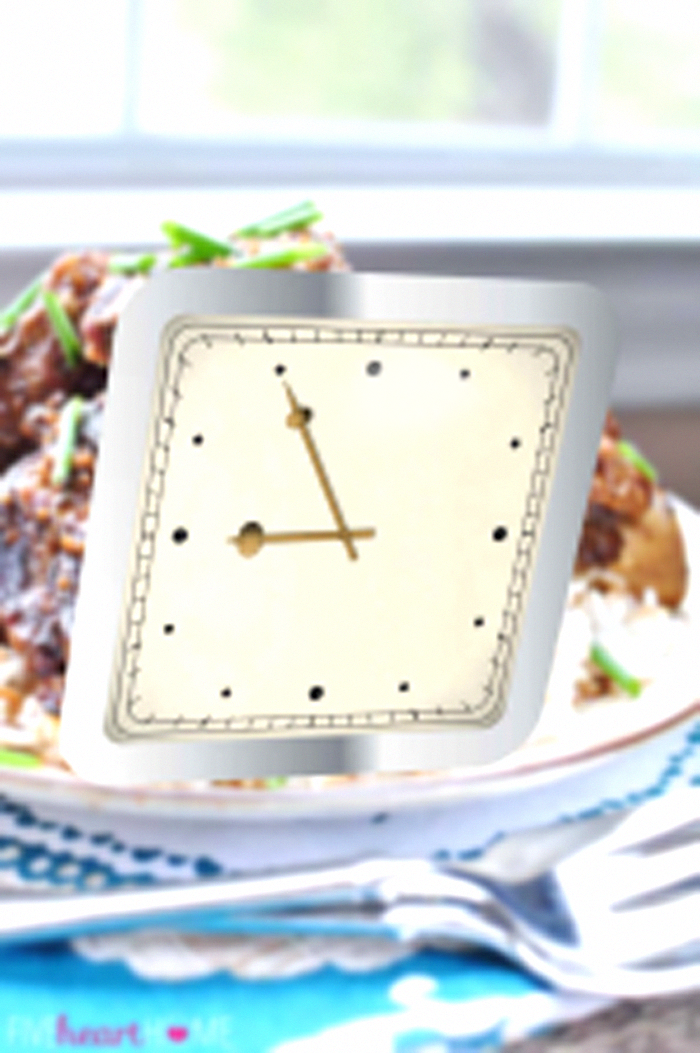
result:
8,55
